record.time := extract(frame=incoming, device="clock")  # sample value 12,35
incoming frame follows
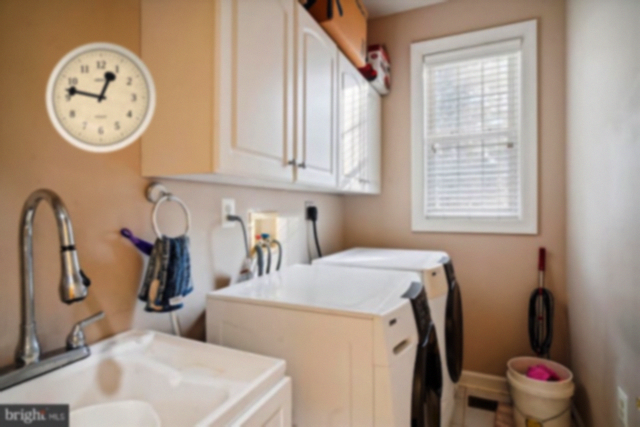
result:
12,47
